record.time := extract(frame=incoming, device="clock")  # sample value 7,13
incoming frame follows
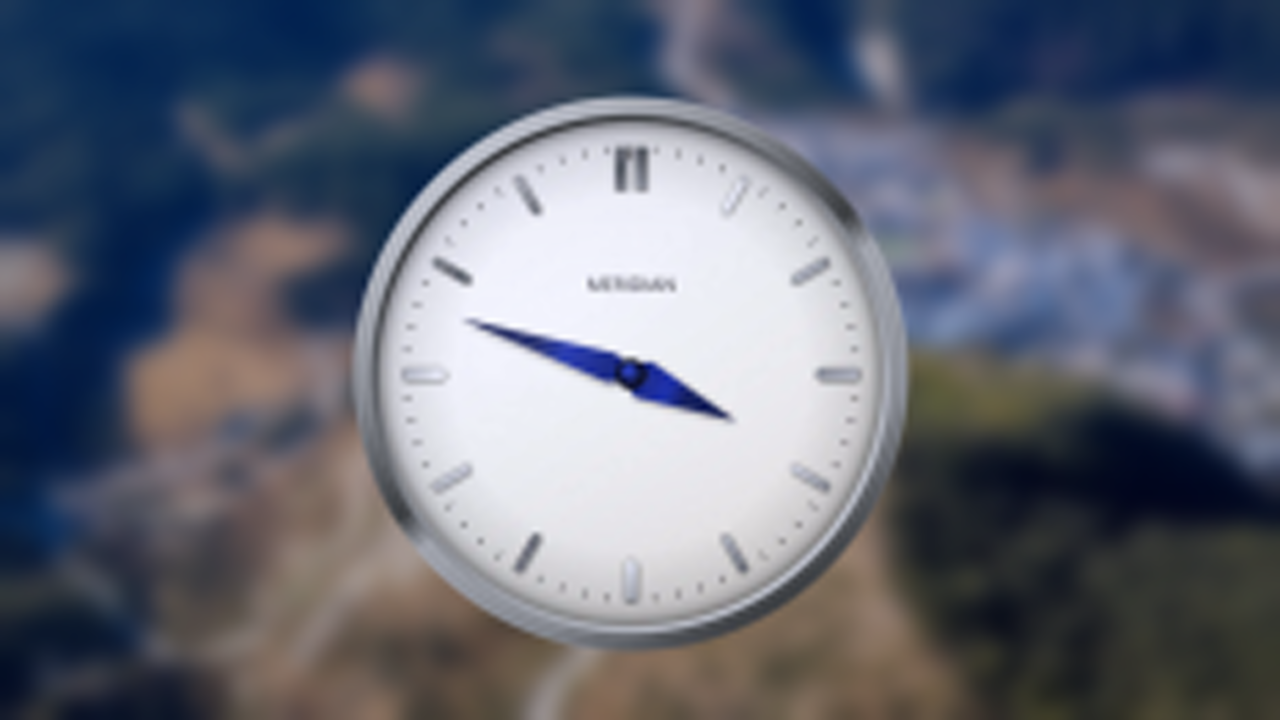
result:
3,48
